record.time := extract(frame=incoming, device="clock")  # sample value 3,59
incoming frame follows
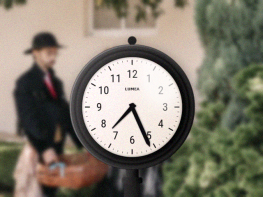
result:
7,26
